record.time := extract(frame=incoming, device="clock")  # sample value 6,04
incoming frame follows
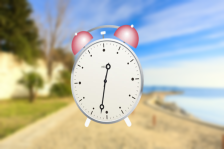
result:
12,32
